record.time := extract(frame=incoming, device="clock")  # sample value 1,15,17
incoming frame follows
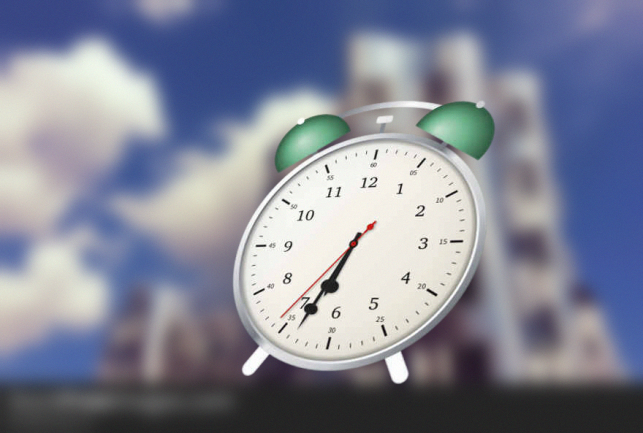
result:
6,33,36
